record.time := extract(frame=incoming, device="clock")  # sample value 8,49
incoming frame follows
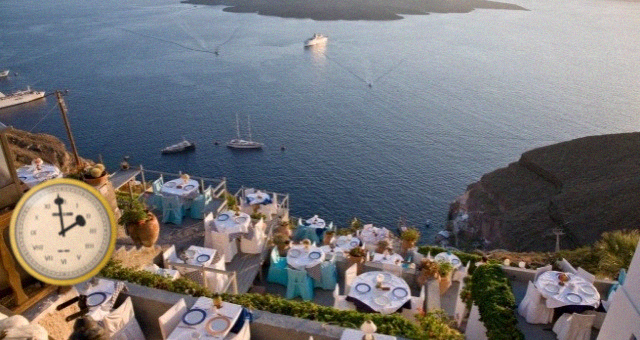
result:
1,59
